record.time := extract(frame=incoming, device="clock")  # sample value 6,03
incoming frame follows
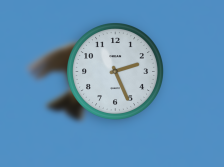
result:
2,26
